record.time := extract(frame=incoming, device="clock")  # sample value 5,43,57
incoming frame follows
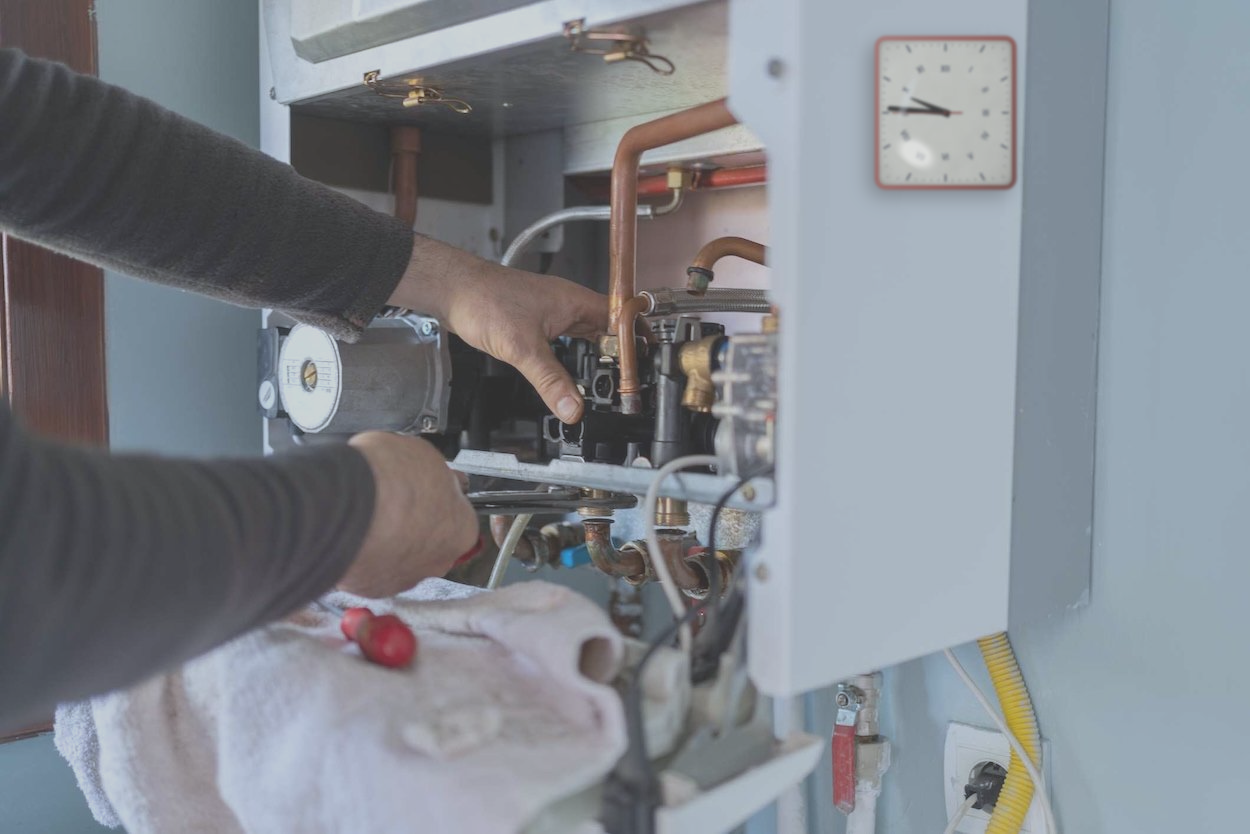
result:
9,45,45
